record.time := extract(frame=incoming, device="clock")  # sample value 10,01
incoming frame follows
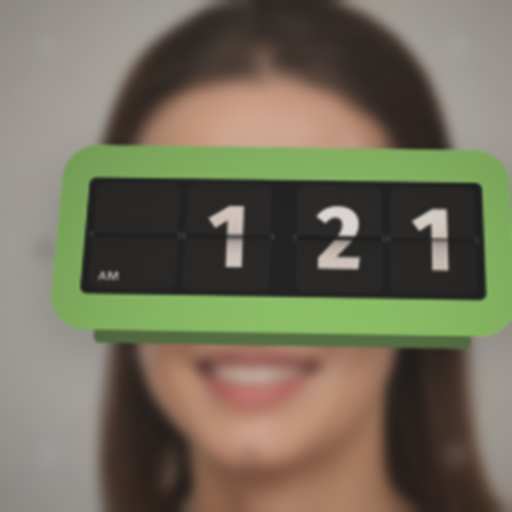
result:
1,21
